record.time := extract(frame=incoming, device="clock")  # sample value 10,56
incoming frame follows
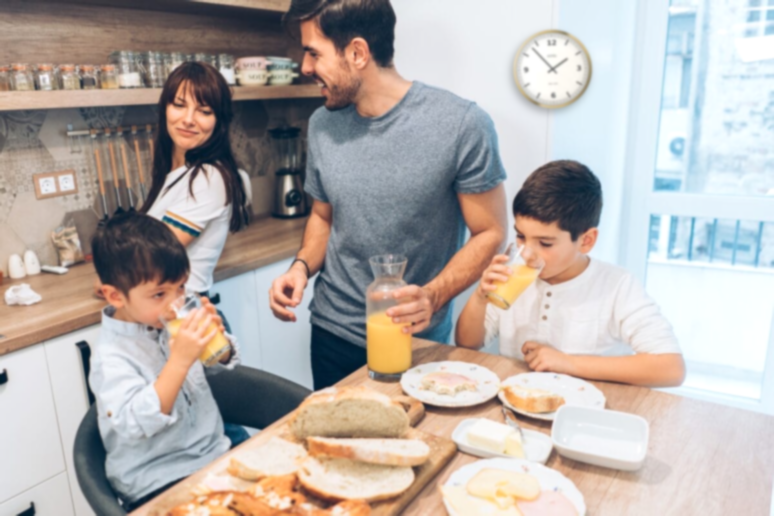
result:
1,53
